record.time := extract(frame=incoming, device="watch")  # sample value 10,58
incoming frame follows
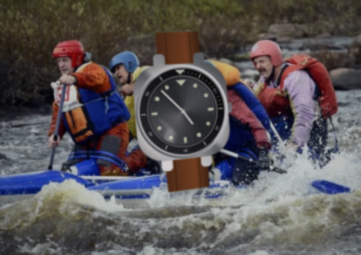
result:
4,53
